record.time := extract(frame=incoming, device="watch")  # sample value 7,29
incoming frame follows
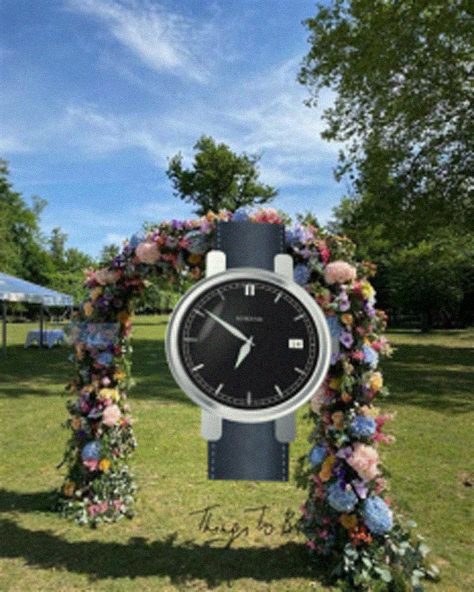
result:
6,51
